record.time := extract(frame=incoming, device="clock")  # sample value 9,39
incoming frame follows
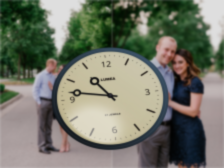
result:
10,47
